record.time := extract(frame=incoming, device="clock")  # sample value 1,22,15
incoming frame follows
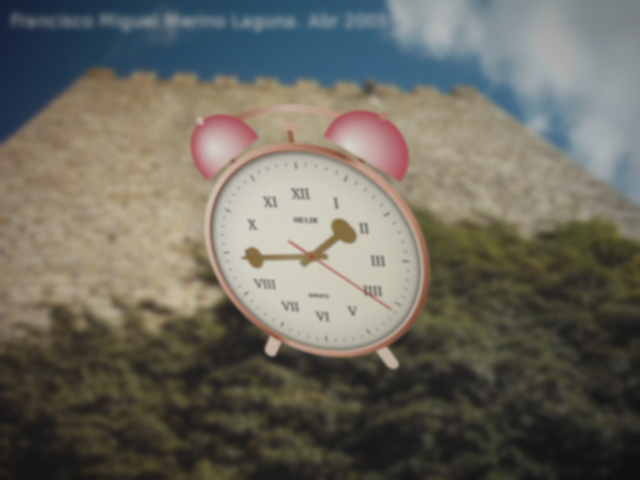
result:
1,44,21
